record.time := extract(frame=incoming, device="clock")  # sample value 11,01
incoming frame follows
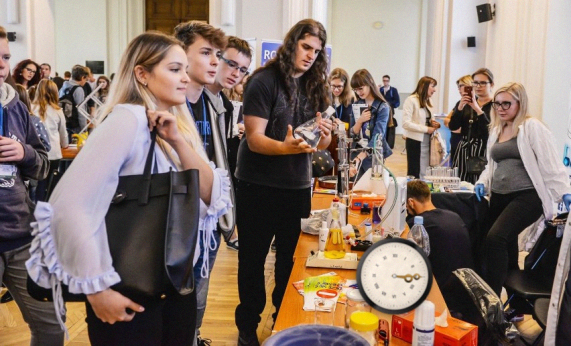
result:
3,15
